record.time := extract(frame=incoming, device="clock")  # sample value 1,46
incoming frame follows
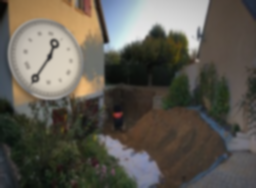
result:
12,35
